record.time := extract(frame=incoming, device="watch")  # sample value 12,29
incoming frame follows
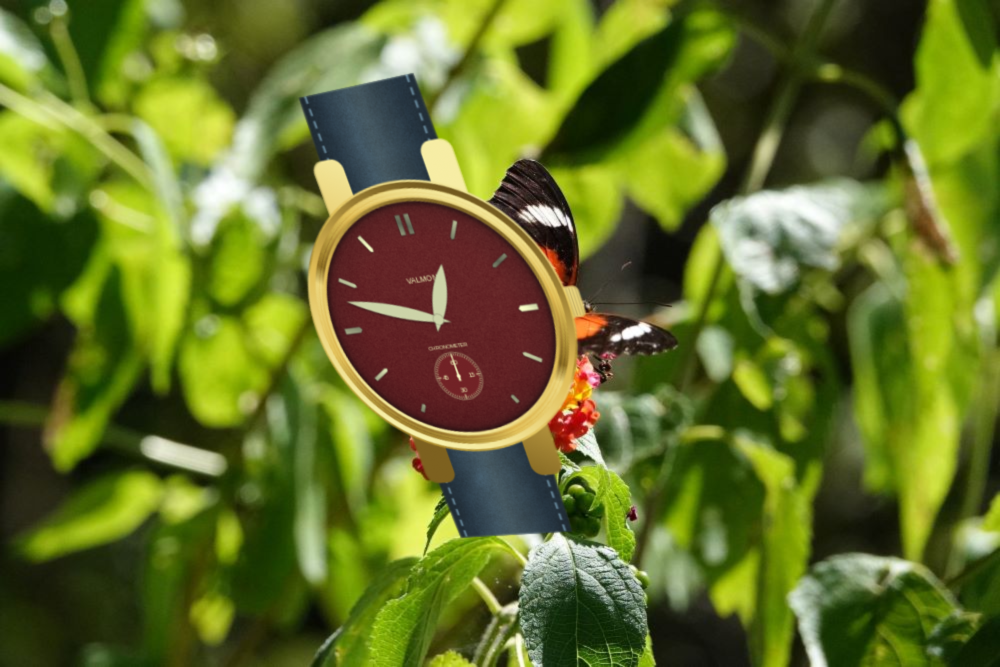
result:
12,48
